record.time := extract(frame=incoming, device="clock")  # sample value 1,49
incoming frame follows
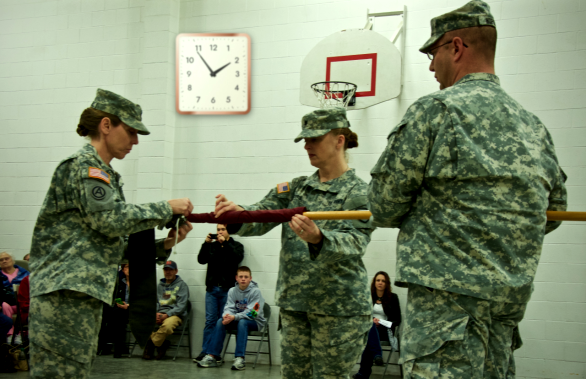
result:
1,54
